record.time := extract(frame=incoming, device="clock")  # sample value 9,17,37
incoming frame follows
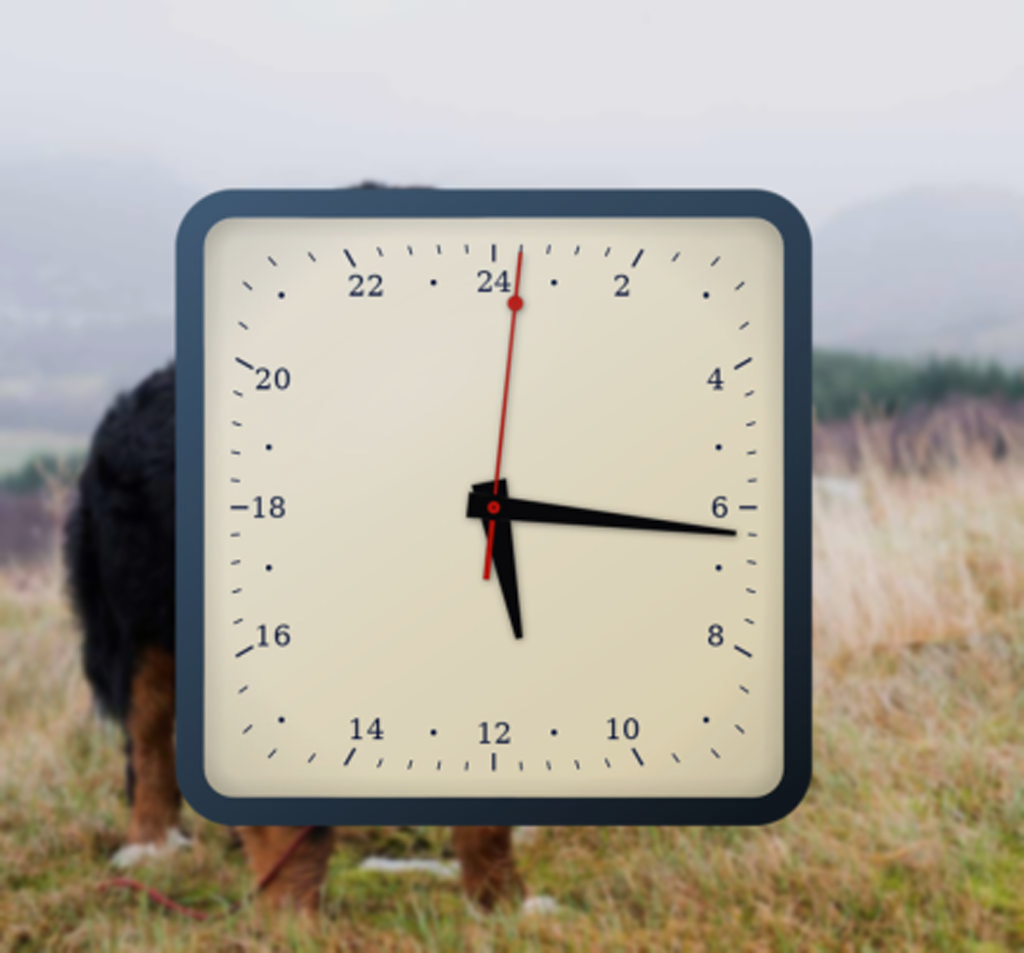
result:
11,16,01
